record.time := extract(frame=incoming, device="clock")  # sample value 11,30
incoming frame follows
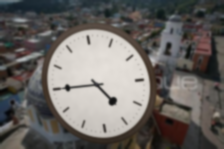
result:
4,45
